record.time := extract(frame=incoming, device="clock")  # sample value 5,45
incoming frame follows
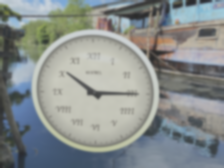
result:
10,15
